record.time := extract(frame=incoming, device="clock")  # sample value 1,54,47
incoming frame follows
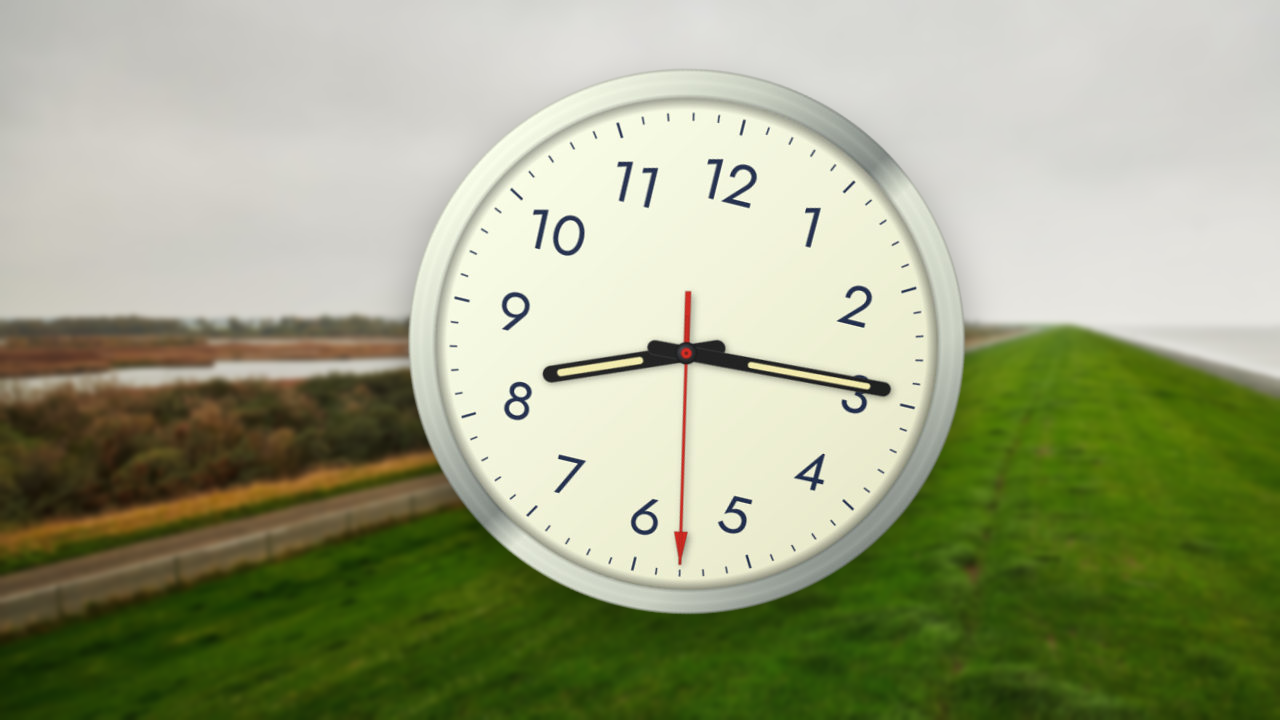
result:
8,14,28
